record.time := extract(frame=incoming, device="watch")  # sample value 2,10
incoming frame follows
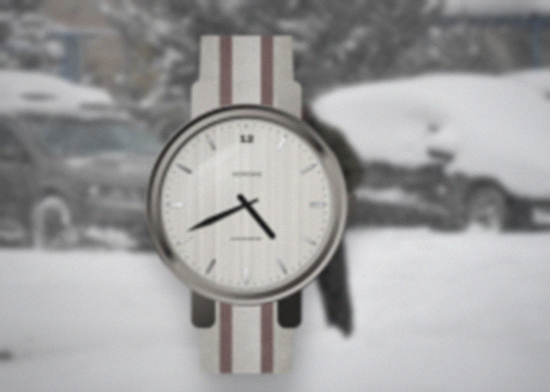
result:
4,41
